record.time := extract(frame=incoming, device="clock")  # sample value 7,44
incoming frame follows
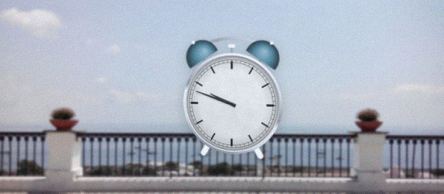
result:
9,48
